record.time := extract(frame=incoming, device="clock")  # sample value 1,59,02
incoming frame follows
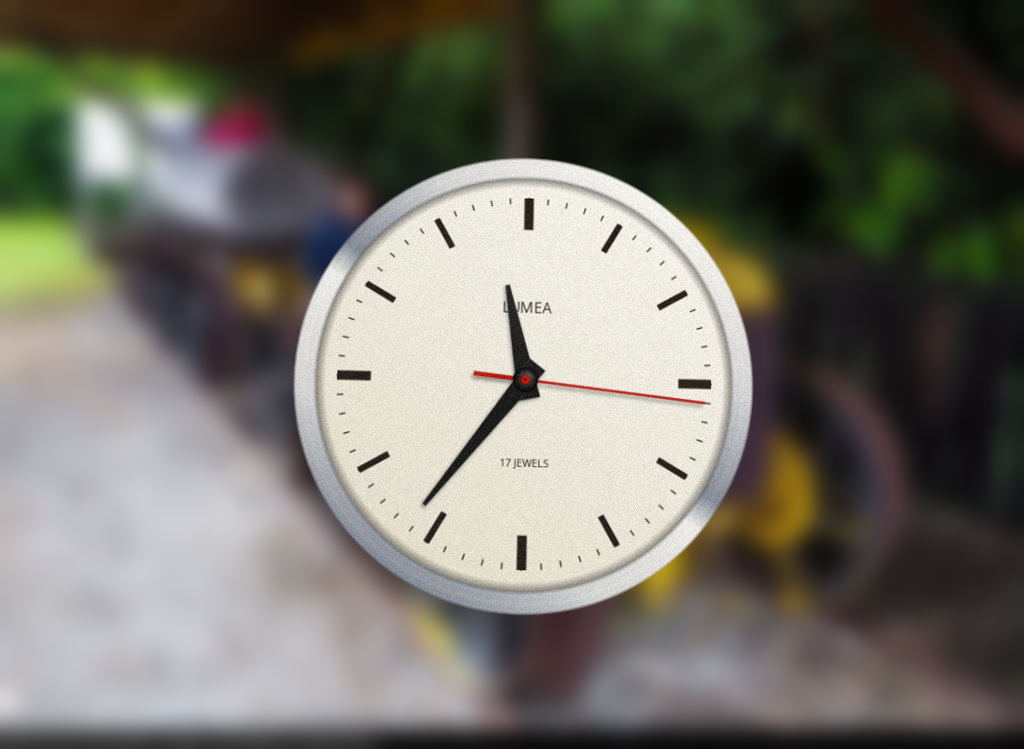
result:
11,36,16
